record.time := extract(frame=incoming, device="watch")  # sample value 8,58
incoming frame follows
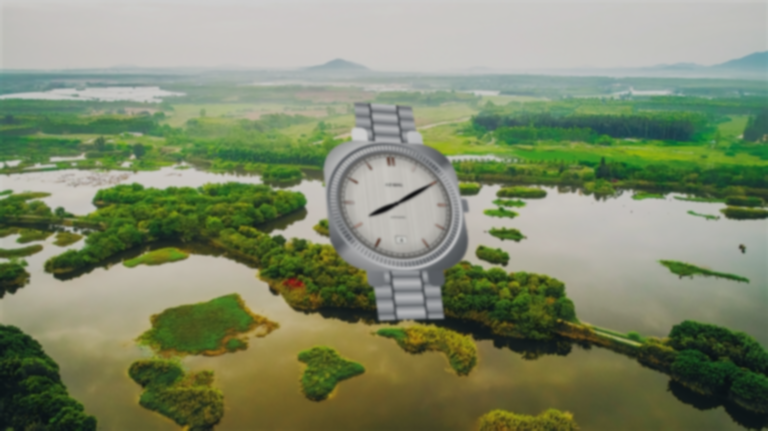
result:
8,10
